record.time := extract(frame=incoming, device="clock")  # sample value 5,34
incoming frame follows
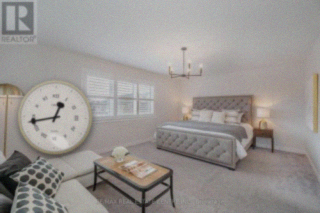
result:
12,43
